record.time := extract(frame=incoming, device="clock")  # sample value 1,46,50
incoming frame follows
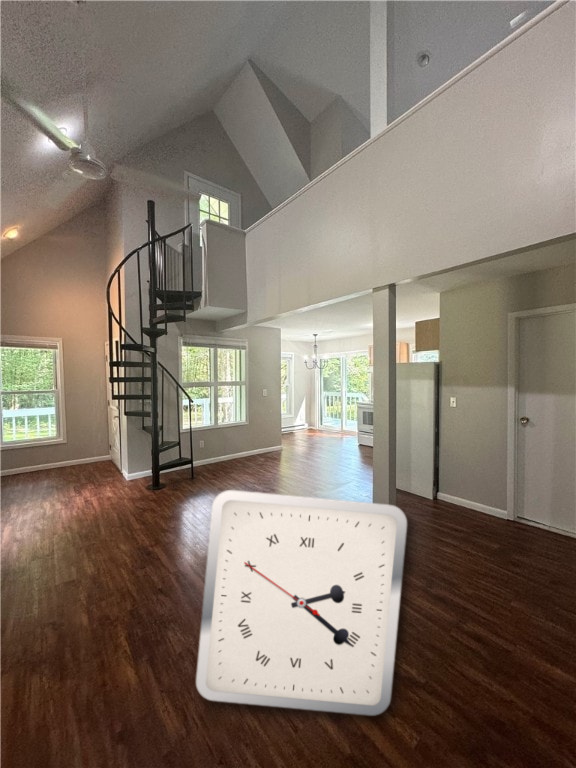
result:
2,20,50
